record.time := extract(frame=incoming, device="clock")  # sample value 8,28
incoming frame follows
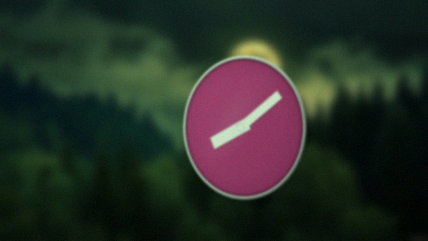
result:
8,09
